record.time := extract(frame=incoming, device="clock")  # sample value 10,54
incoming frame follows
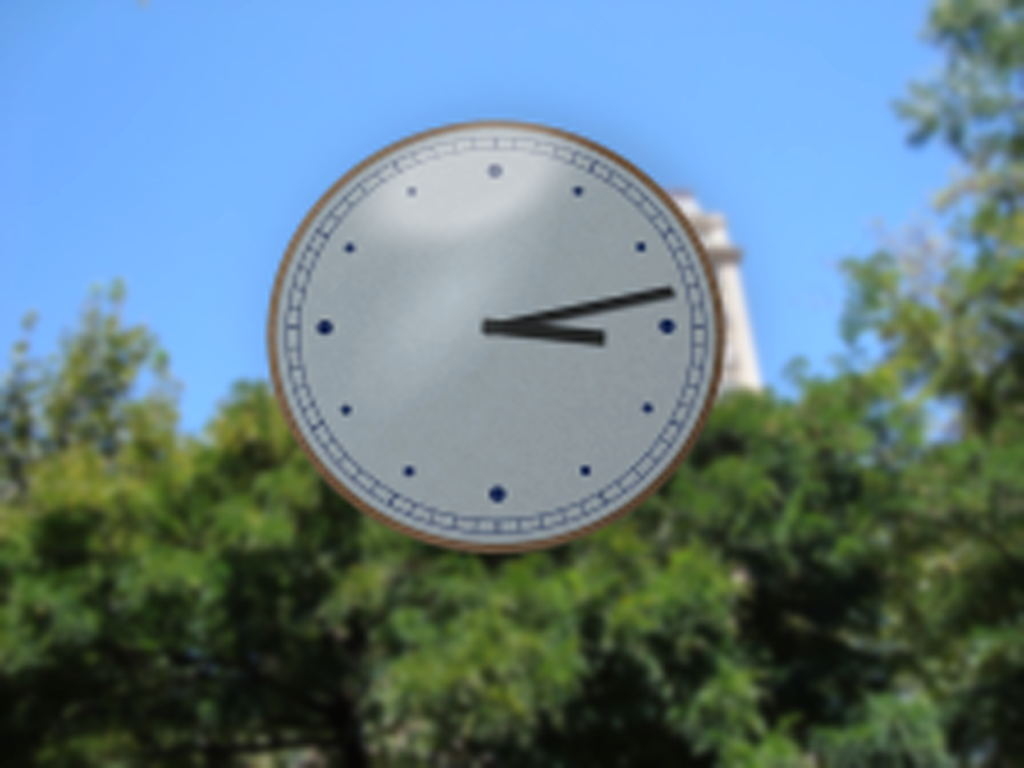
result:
3,13
